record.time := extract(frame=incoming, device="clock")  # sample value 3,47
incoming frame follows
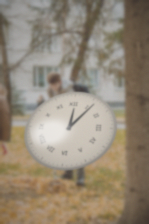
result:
12,06
